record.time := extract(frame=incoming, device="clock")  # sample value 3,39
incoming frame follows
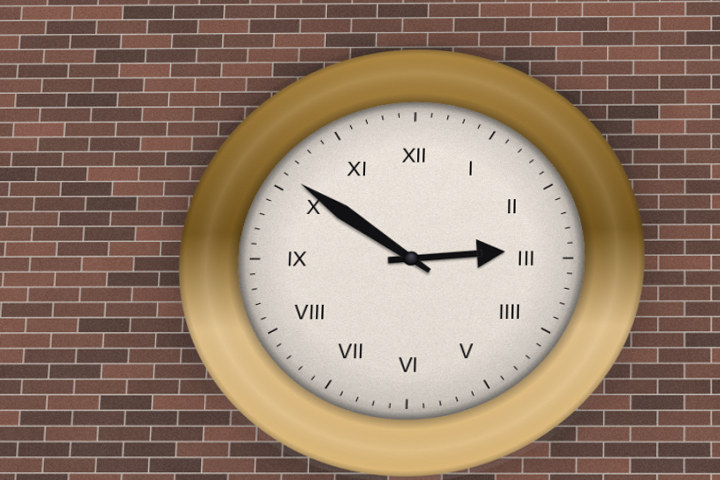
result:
2,51
